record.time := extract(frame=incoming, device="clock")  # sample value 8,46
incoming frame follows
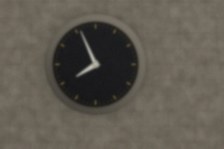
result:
7,56
